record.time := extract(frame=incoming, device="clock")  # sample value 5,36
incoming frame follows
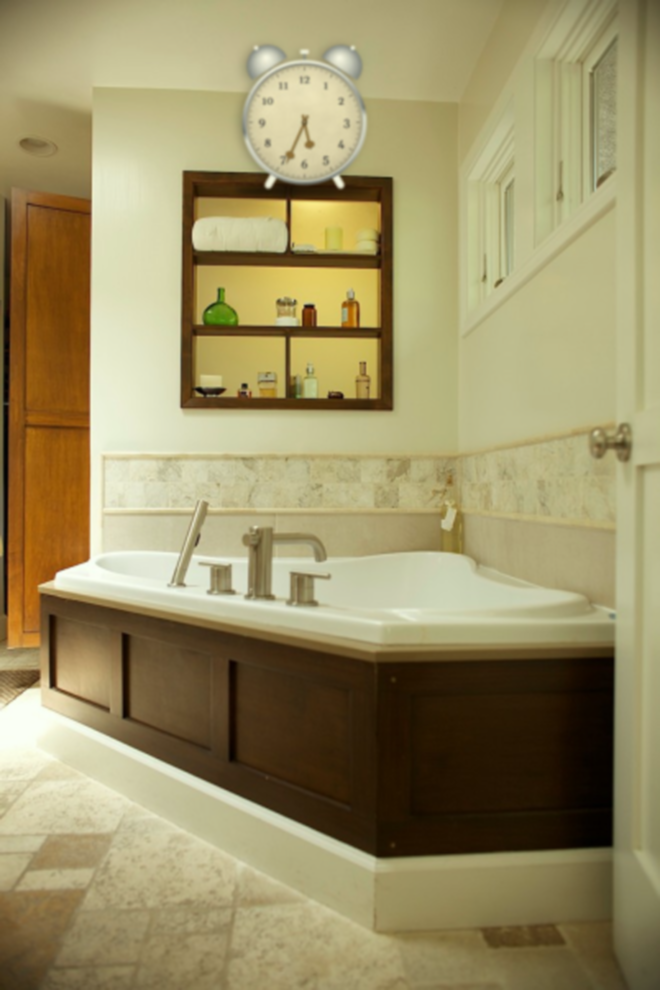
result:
5,34
